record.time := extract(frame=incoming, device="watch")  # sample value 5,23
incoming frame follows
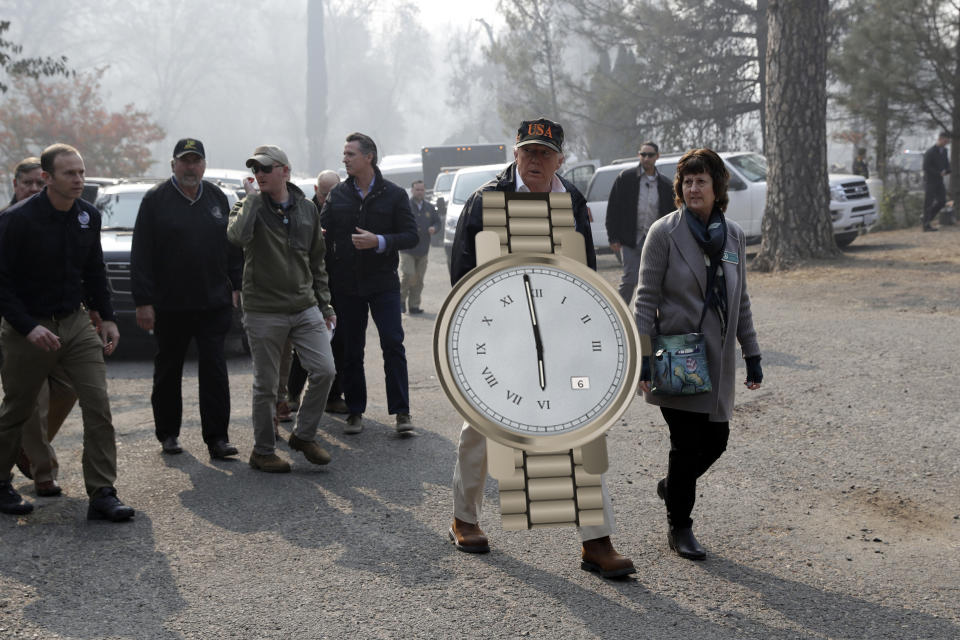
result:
5,59
